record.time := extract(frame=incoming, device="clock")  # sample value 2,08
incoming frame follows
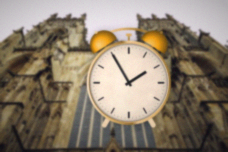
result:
1,55
